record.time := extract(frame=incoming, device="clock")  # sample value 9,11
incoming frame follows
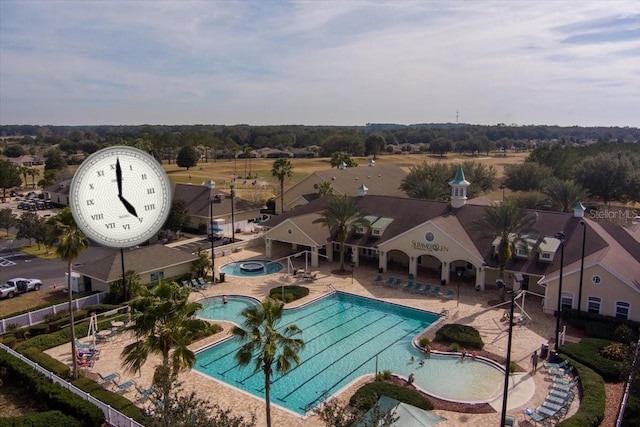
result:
5,01
